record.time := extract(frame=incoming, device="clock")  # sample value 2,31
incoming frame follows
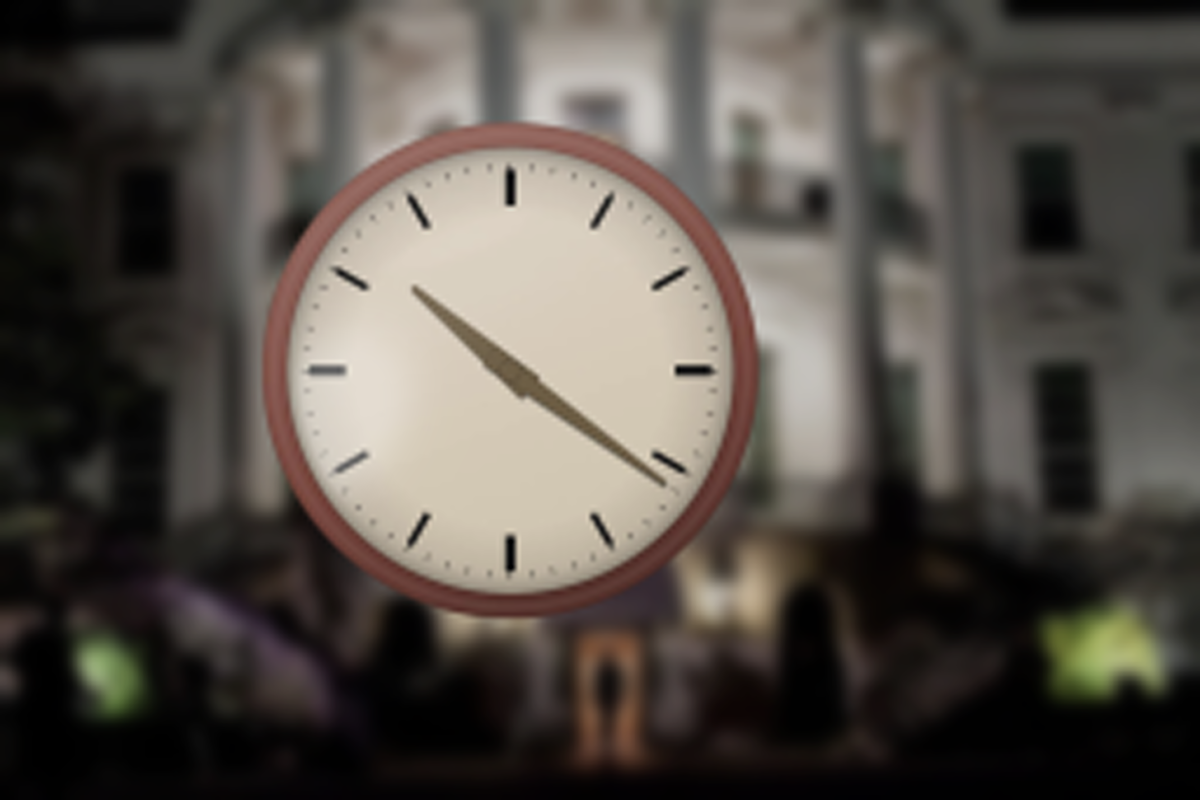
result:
10,21
